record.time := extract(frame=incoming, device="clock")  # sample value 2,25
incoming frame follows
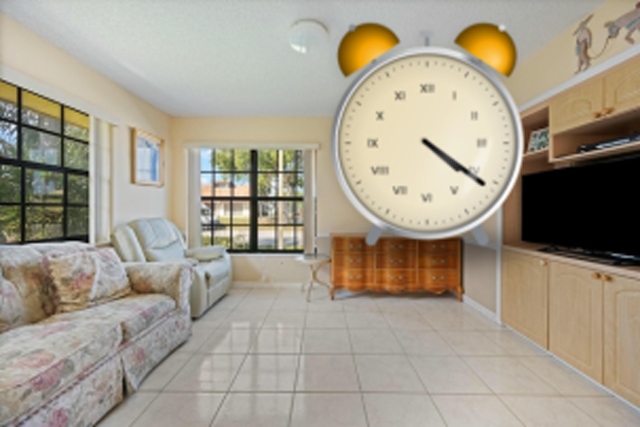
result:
4,21
